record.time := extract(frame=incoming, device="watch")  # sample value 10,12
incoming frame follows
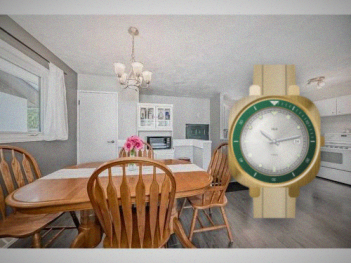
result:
10,13
